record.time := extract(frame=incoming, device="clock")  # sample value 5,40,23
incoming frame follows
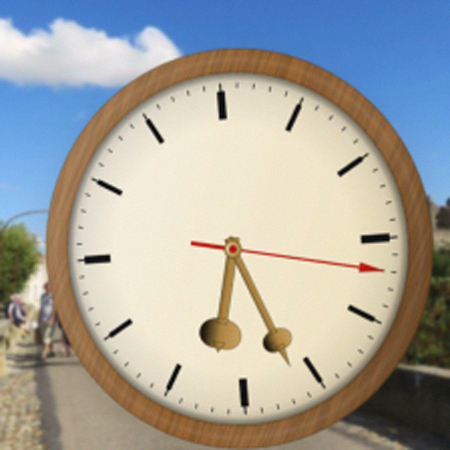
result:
6,26,17
